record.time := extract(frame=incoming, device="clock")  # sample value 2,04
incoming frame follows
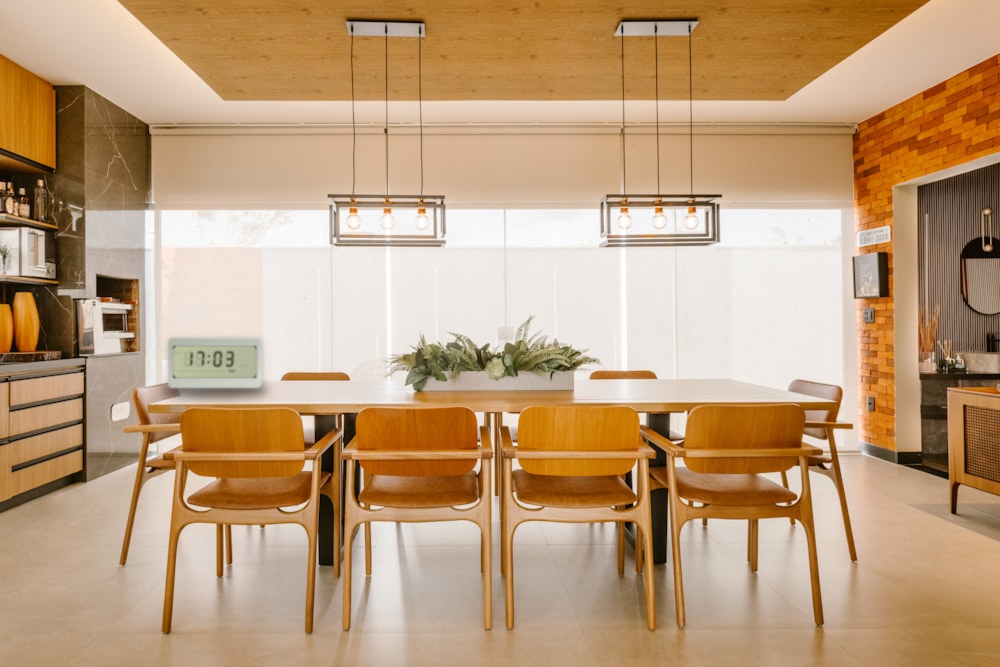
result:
17,03
